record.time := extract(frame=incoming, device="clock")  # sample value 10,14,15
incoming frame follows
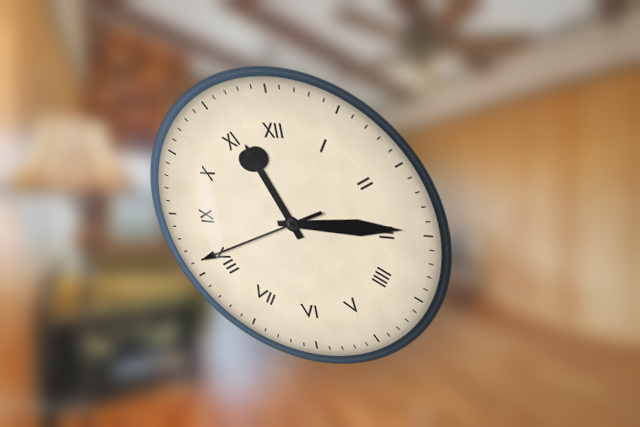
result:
11,14,41
